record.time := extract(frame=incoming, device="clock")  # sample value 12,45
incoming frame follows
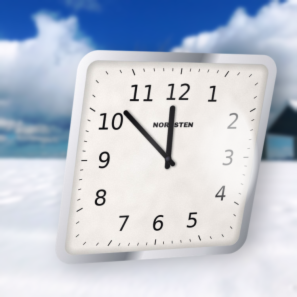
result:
11,52
